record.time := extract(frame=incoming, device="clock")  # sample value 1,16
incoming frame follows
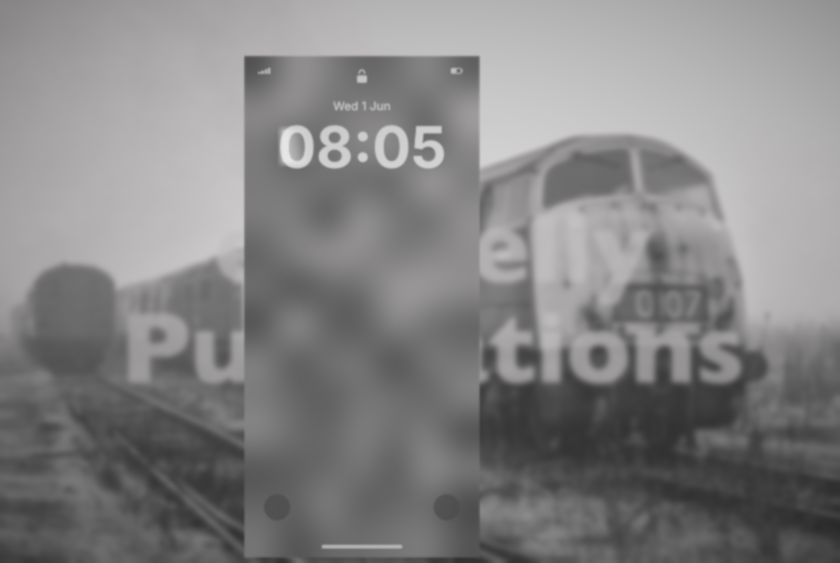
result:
8,05
